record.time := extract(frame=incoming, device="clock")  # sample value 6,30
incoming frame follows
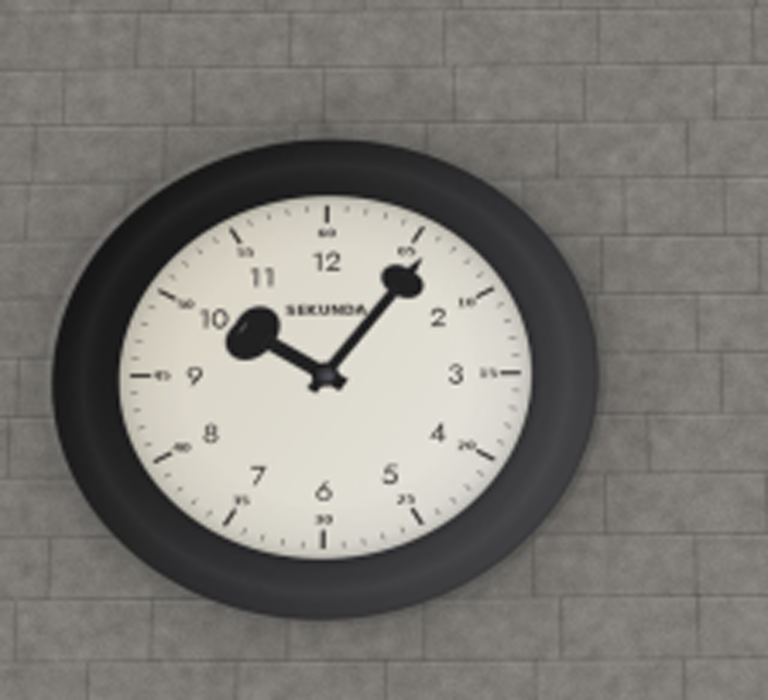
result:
10,06
